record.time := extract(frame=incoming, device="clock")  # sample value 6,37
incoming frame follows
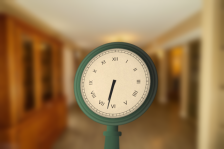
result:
6,32
